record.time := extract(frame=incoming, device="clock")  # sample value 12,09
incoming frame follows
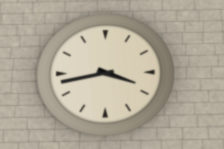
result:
3,43
